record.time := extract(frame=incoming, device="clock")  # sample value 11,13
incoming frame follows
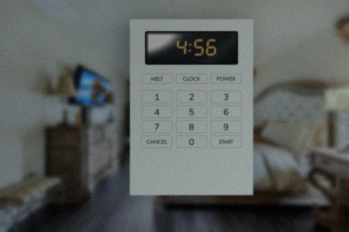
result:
4,56
